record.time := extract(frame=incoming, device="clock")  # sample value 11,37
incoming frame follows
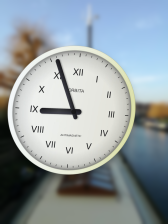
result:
8,56
